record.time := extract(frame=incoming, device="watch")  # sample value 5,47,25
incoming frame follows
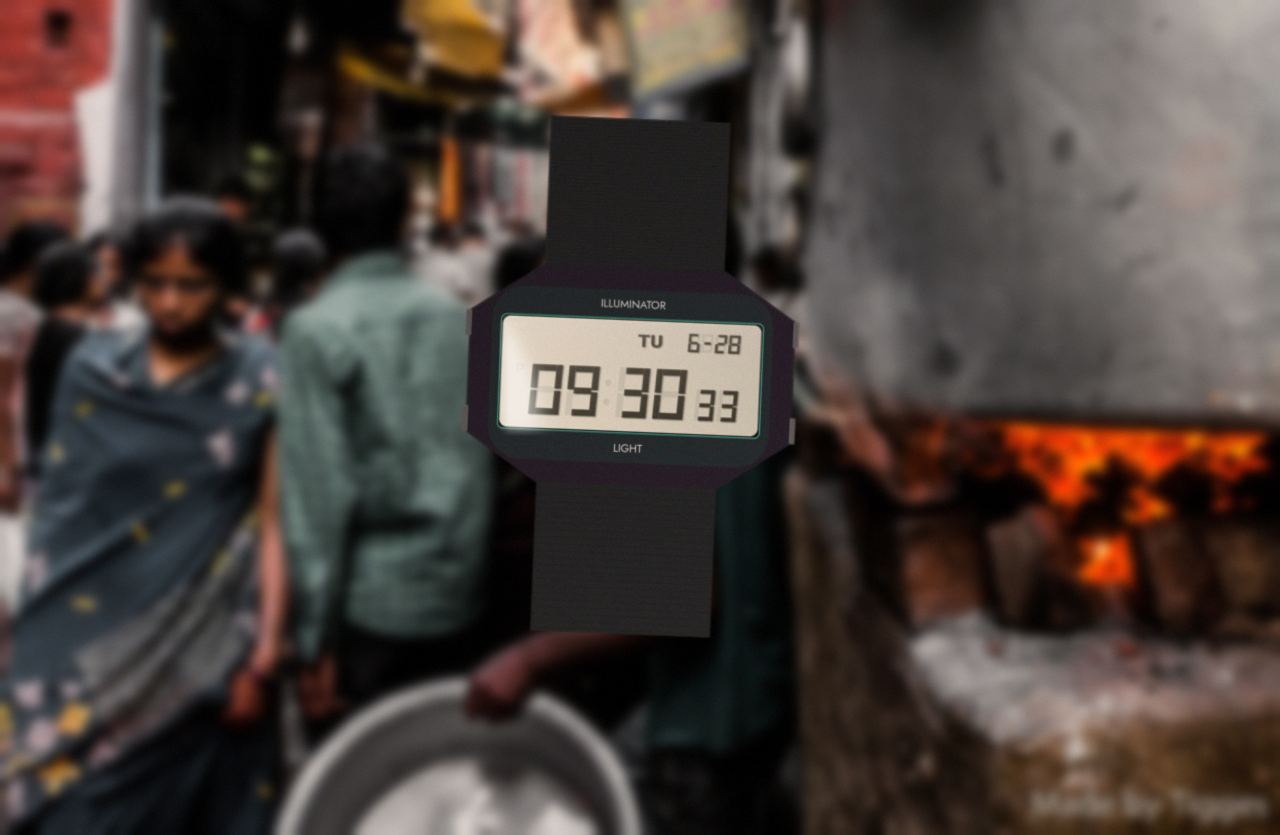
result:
9,30,33
